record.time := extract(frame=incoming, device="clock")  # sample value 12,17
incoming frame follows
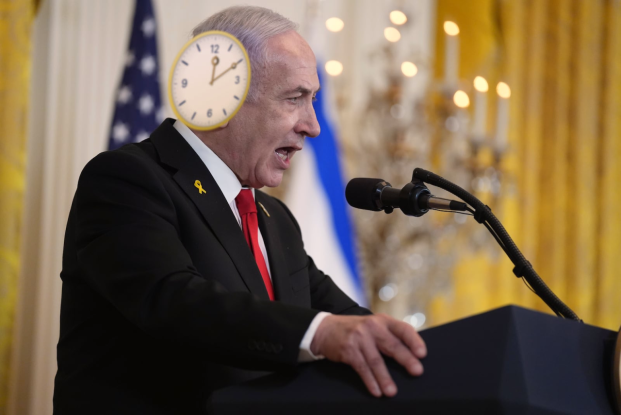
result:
12,10
